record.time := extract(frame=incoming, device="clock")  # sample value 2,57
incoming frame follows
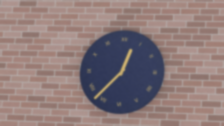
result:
12,37
